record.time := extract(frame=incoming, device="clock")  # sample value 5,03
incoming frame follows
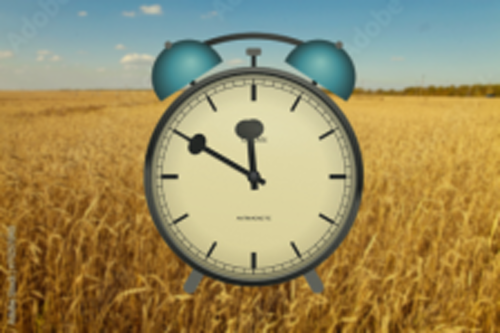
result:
11,50
